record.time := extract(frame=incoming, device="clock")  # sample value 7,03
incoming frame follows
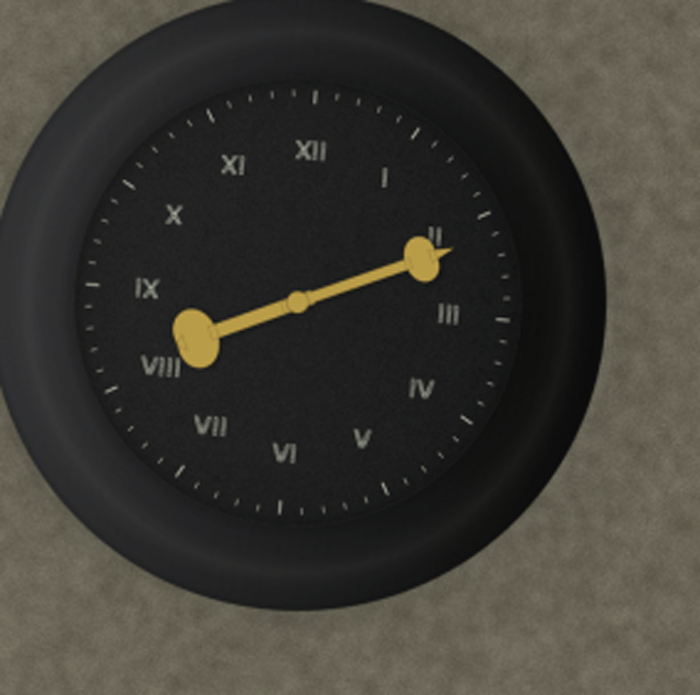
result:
8,11
